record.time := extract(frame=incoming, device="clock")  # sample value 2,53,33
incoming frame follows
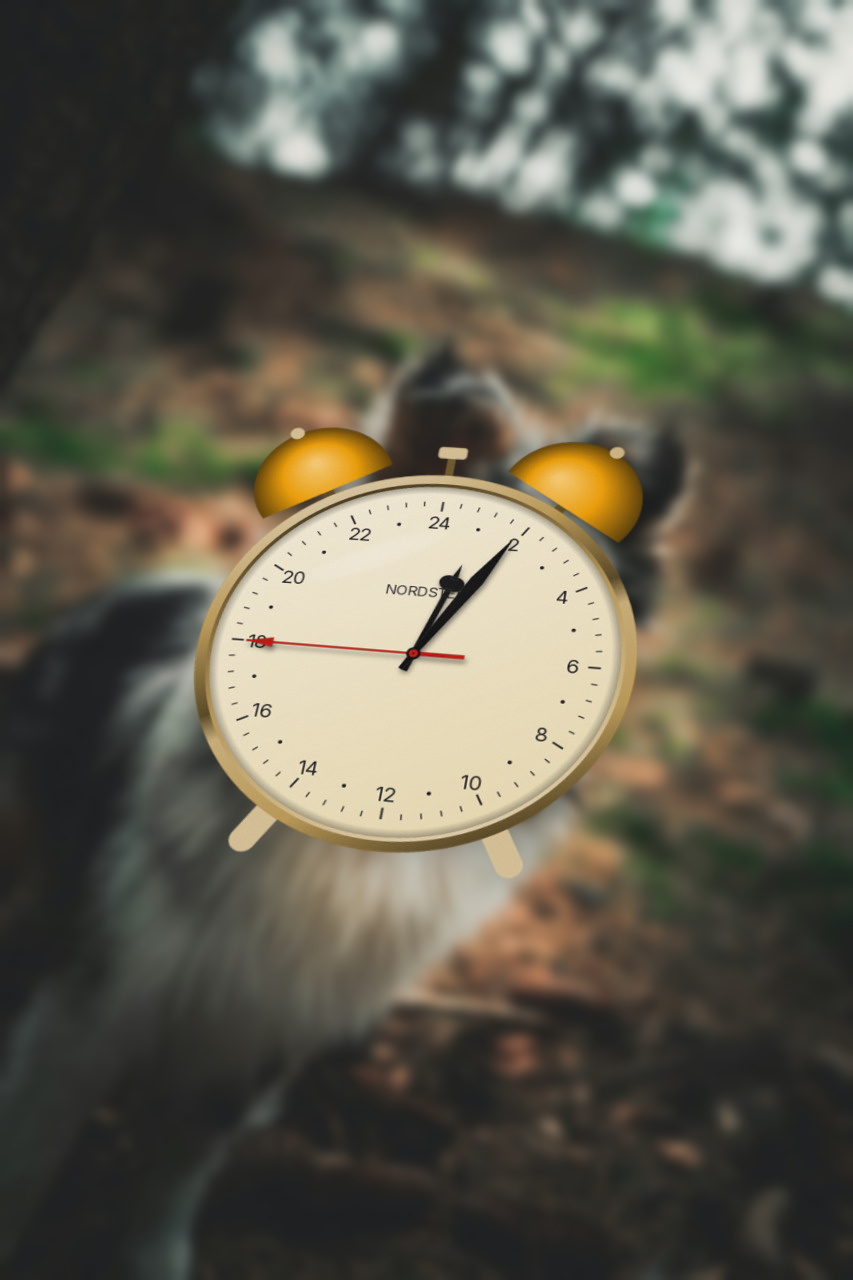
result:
1,04,45
